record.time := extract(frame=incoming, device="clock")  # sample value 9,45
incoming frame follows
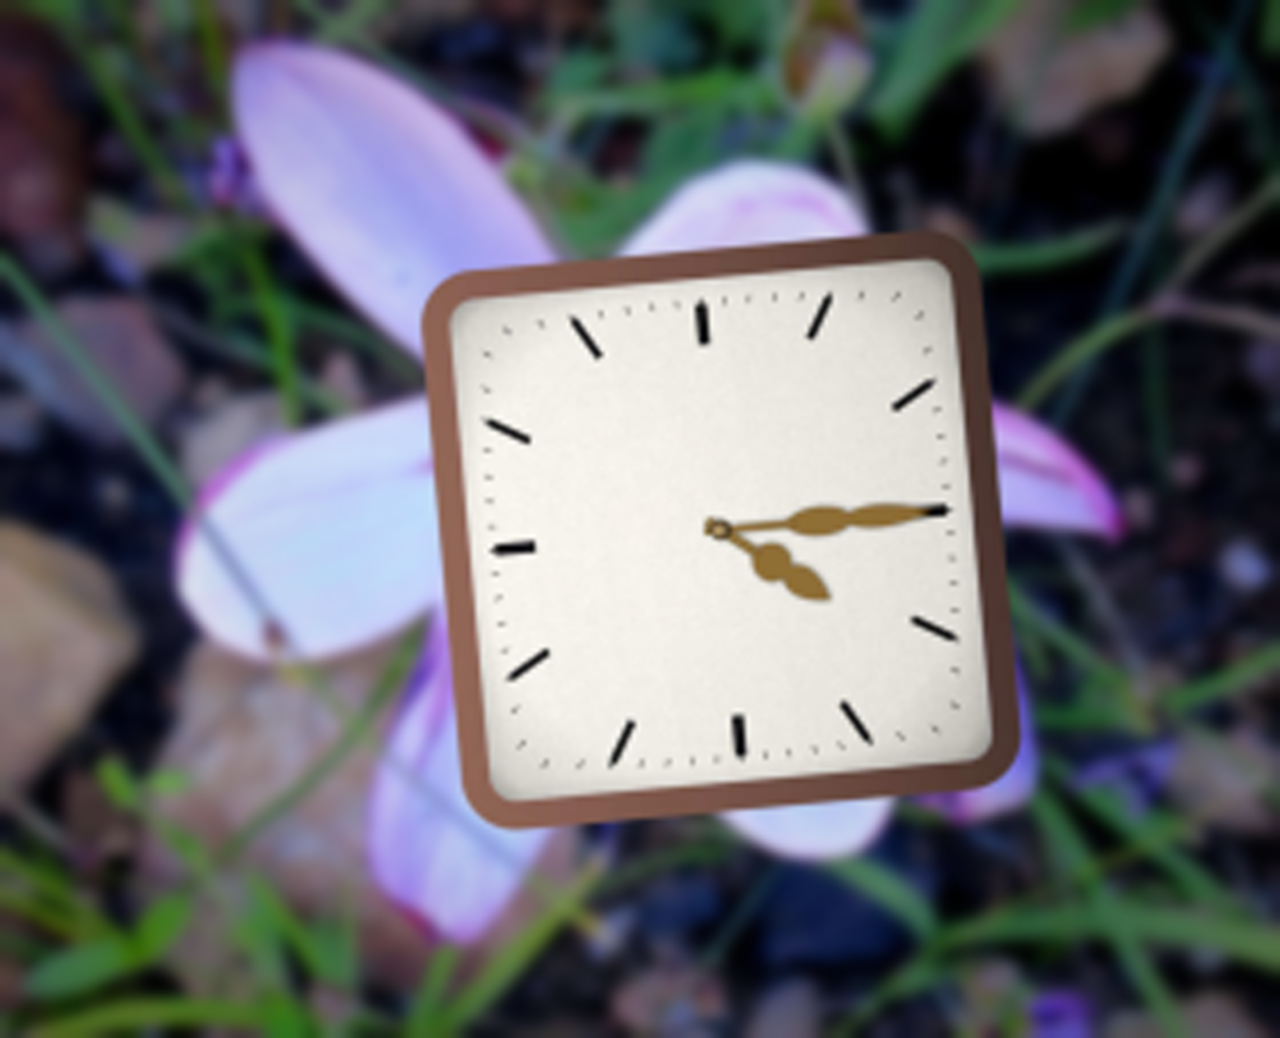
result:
4,15
